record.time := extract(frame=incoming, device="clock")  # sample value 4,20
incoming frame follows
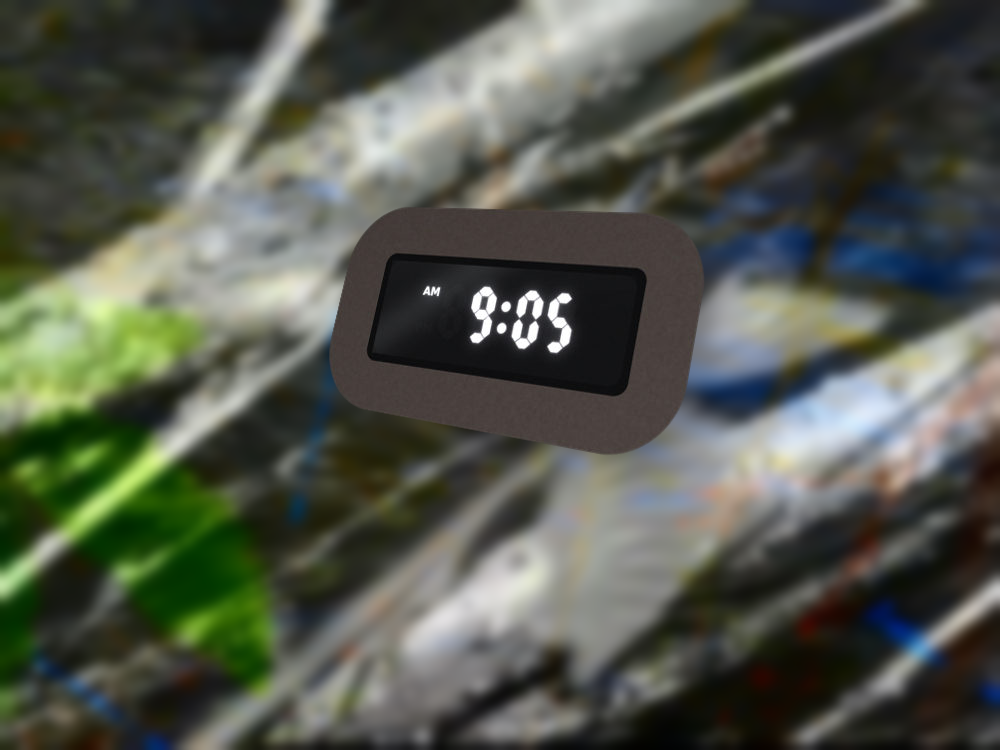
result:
9,05
